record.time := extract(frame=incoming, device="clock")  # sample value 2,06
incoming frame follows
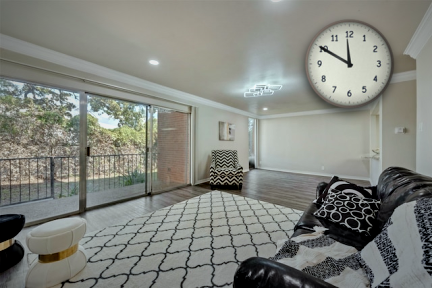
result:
11,50
